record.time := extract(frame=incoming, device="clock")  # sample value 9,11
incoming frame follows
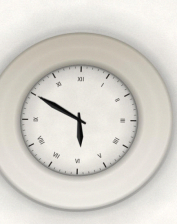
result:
5,50
